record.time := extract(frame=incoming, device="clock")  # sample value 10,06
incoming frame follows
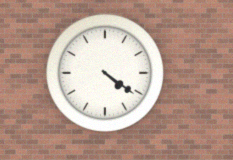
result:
4,21
